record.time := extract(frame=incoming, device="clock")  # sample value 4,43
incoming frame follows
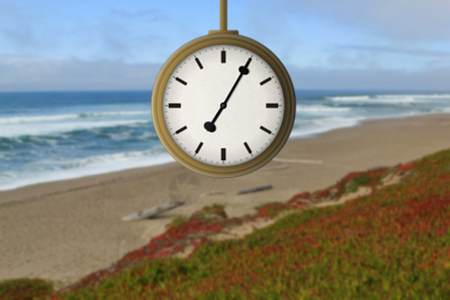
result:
7,05
